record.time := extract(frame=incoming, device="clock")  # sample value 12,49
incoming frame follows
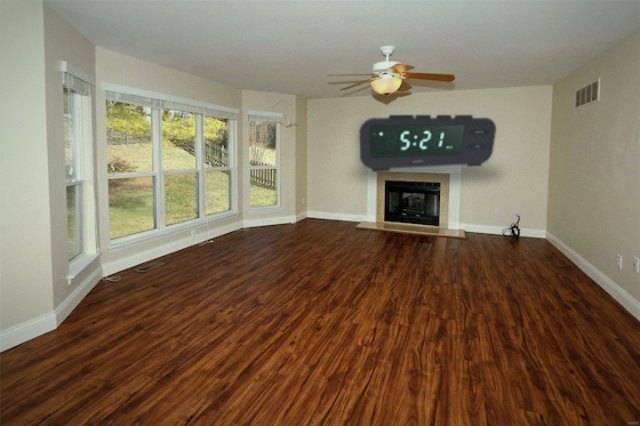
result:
5,21
